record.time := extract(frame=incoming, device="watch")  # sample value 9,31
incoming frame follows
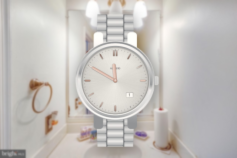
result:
11,50
